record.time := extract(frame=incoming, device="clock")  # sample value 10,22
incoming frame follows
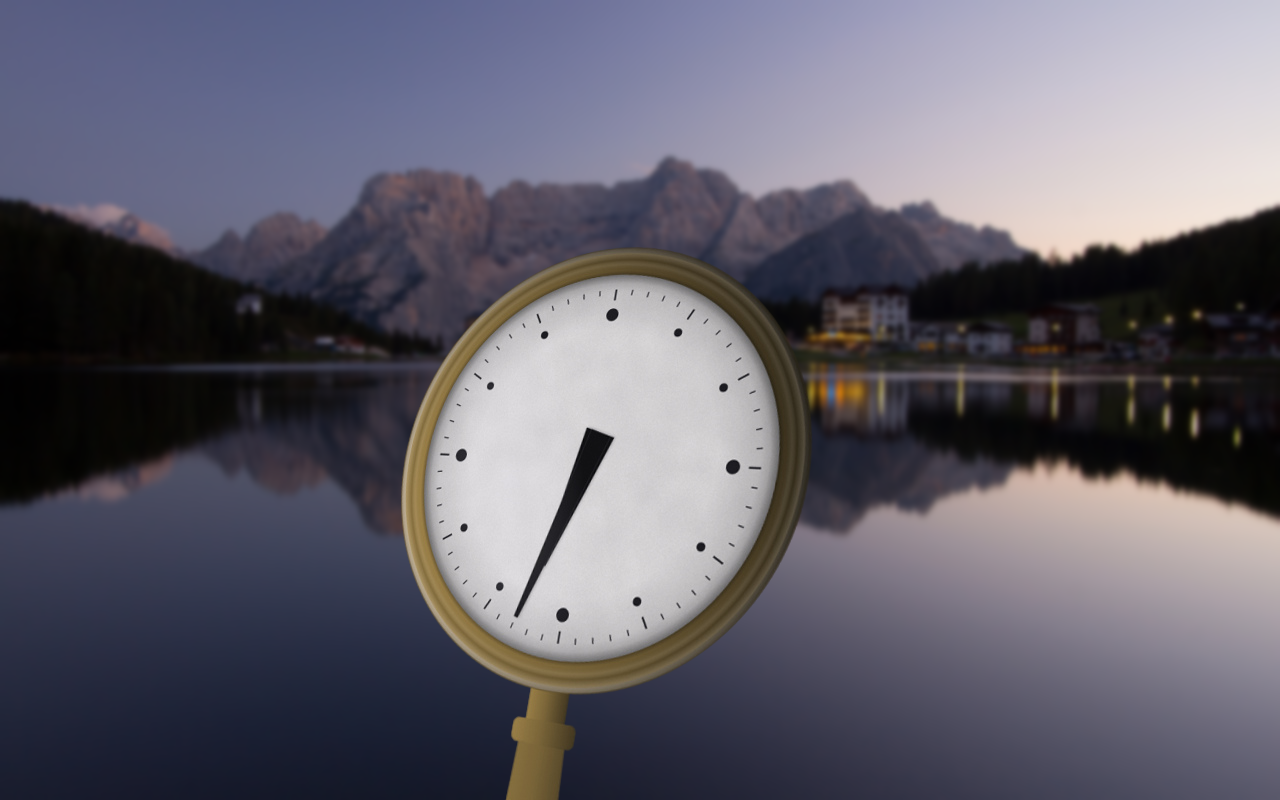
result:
6,33
